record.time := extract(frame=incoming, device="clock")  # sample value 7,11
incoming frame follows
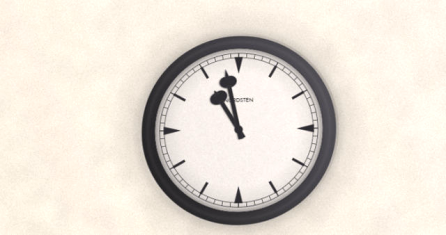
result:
10,58
